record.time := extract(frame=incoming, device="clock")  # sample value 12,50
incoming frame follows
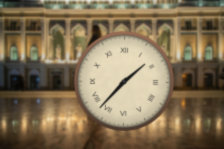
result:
1,37
